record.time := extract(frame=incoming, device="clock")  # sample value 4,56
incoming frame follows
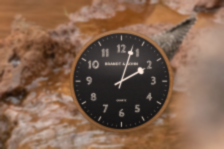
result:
2,03
